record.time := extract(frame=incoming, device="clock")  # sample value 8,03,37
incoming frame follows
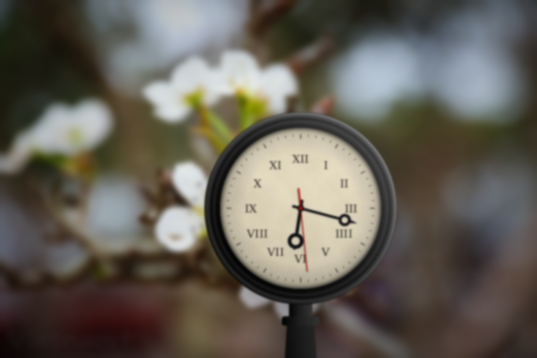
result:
6,17,29
